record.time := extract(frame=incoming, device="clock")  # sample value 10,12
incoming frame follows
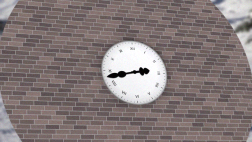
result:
2,43
